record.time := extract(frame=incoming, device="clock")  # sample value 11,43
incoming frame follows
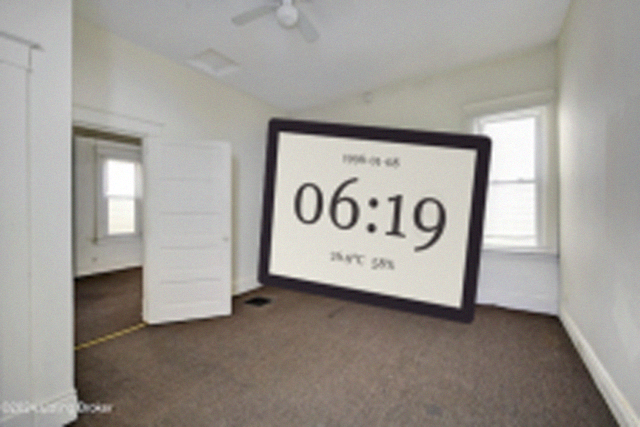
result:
6,19
